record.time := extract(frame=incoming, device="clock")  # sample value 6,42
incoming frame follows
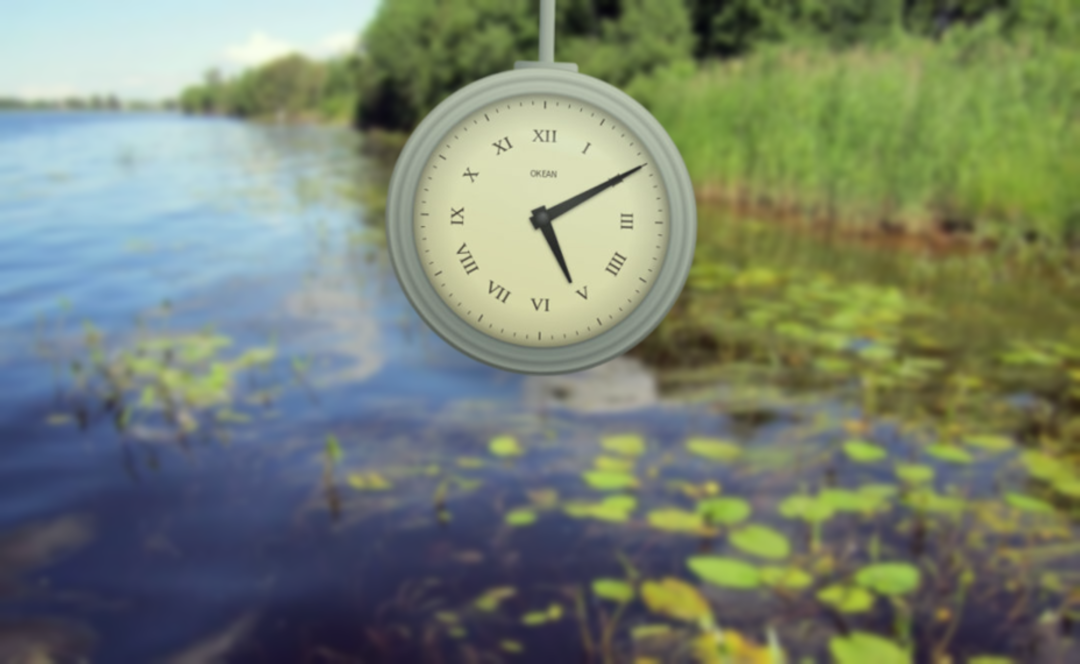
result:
5,10
